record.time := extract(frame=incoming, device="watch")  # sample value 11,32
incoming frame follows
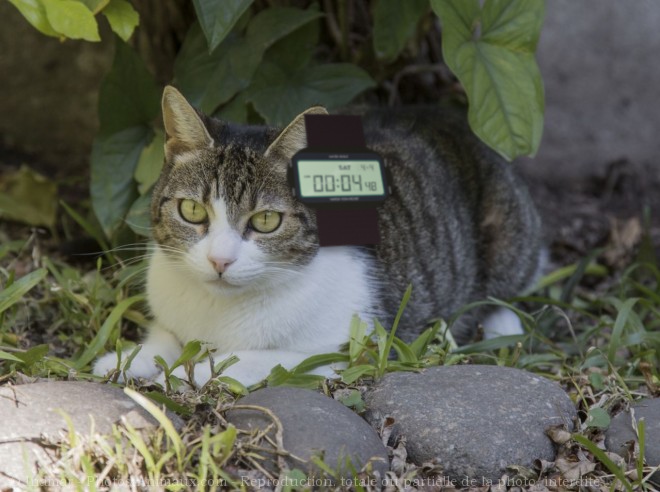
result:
0,04
